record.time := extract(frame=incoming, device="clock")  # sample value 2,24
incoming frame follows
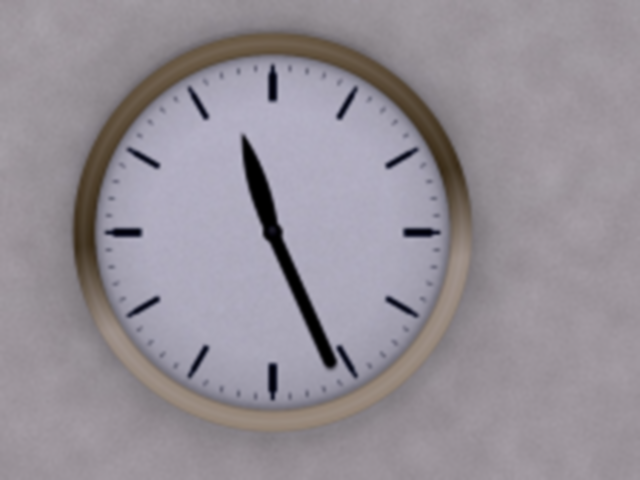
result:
11,26
